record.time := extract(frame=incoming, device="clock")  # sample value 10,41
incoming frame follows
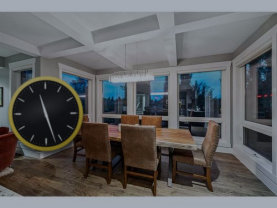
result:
11,27
